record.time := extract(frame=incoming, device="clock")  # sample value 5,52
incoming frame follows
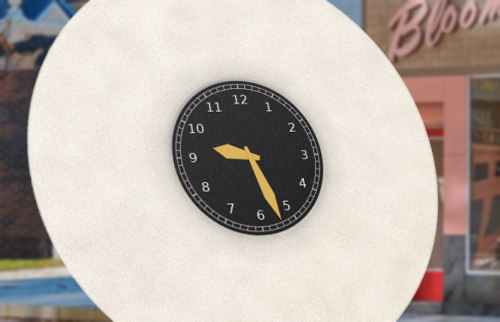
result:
9,27
